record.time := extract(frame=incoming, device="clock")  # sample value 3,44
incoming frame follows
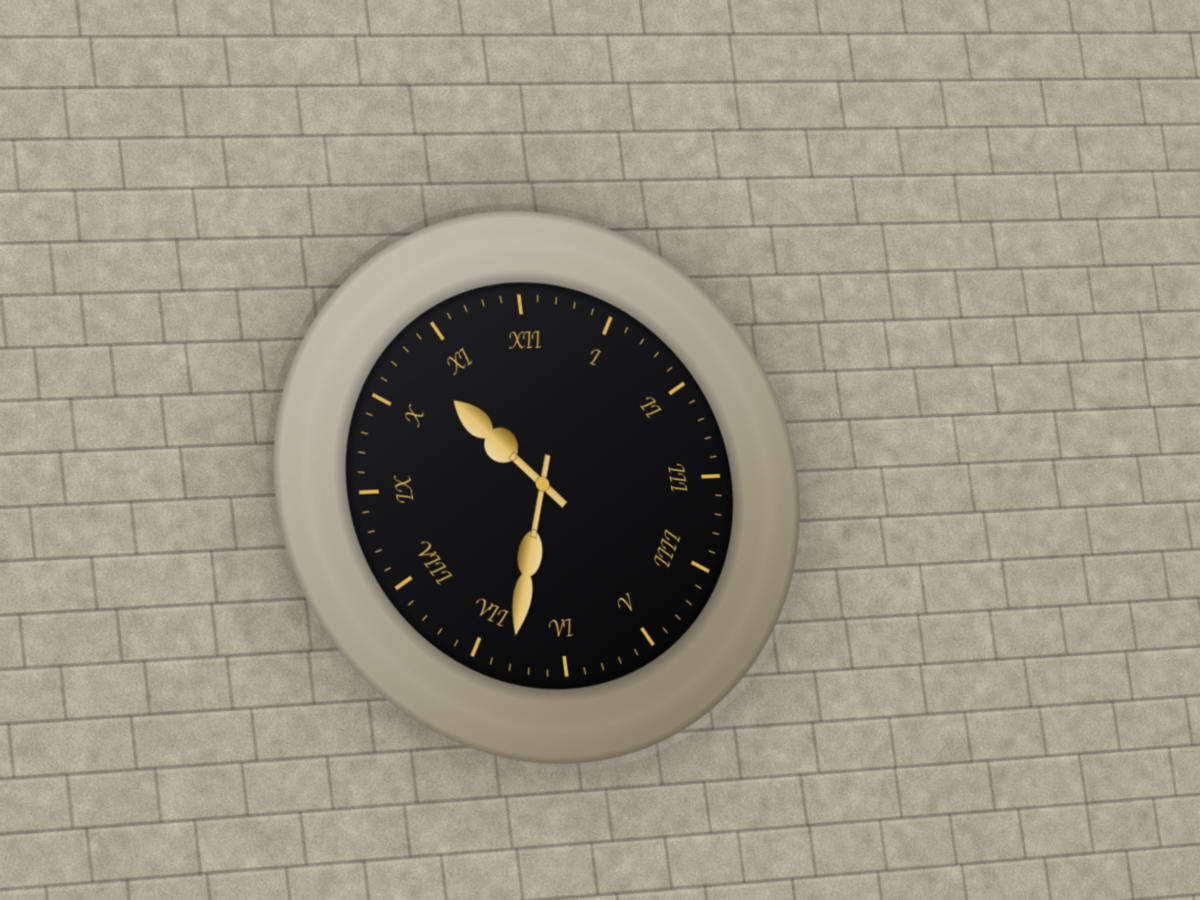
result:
10,33
